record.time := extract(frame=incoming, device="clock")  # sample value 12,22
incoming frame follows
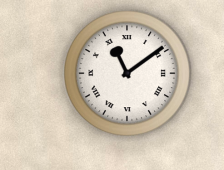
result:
11,09
